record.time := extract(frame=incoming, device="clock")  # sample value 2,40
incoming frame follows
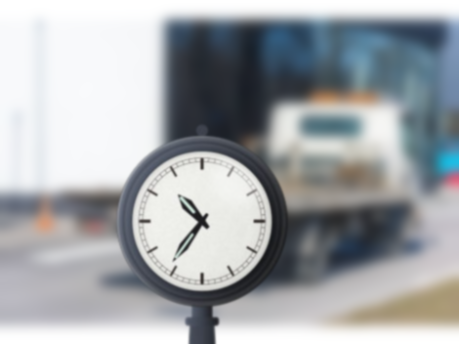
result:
10,36
